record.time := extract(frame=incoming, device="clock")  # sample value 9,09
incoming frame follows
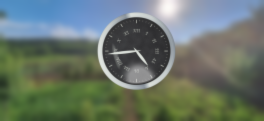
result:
4,44
